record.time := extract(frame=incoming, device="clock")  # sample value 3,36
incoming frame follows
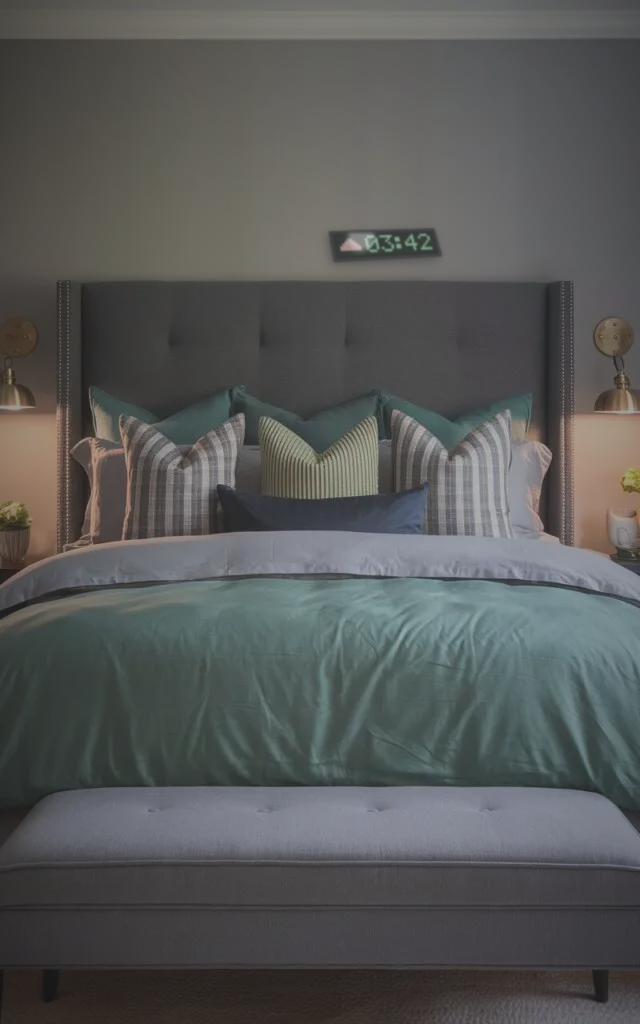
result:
3,42
